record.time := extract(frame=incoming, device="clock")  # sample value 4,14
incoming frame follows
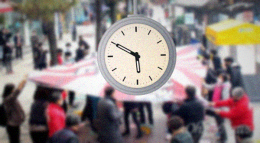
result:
5,50
